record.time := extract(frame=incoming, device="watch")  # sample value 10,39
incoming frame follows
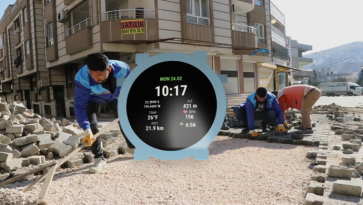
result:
10,17
